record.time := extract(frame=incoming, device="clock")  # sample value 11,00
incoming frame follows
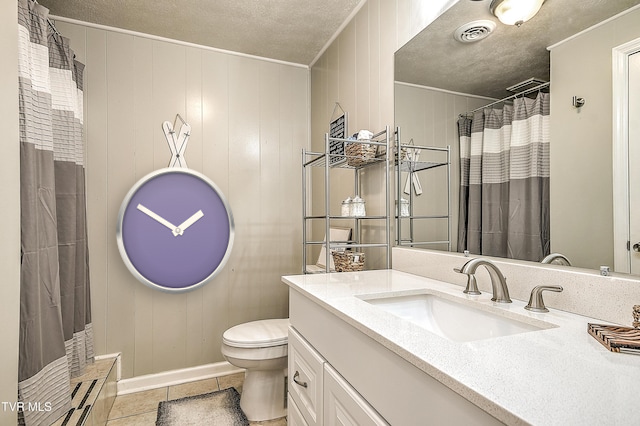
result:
1,50
